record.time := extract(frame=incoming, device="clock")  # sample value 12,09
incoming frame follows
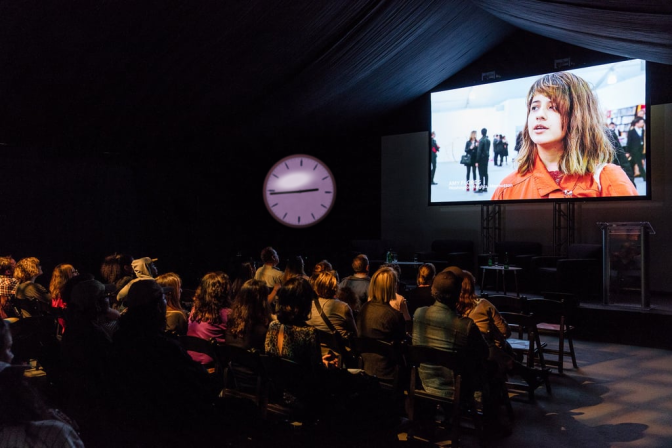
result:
2,44
